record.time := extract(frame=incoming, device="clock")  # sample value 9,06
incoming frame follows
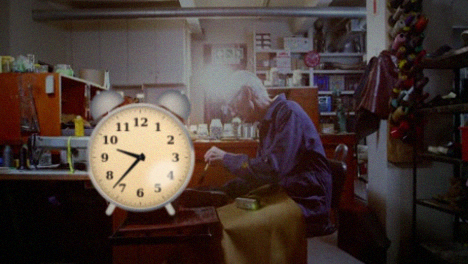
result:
9,37
